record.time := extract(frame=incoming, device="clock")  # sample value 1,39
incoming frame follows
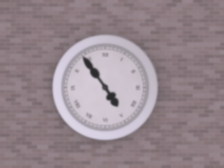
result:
4,54
